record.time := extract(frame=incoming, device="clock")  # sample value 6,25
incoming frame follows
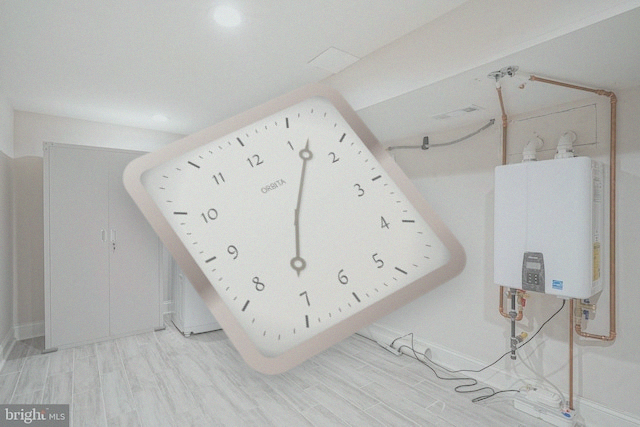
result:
7,07
